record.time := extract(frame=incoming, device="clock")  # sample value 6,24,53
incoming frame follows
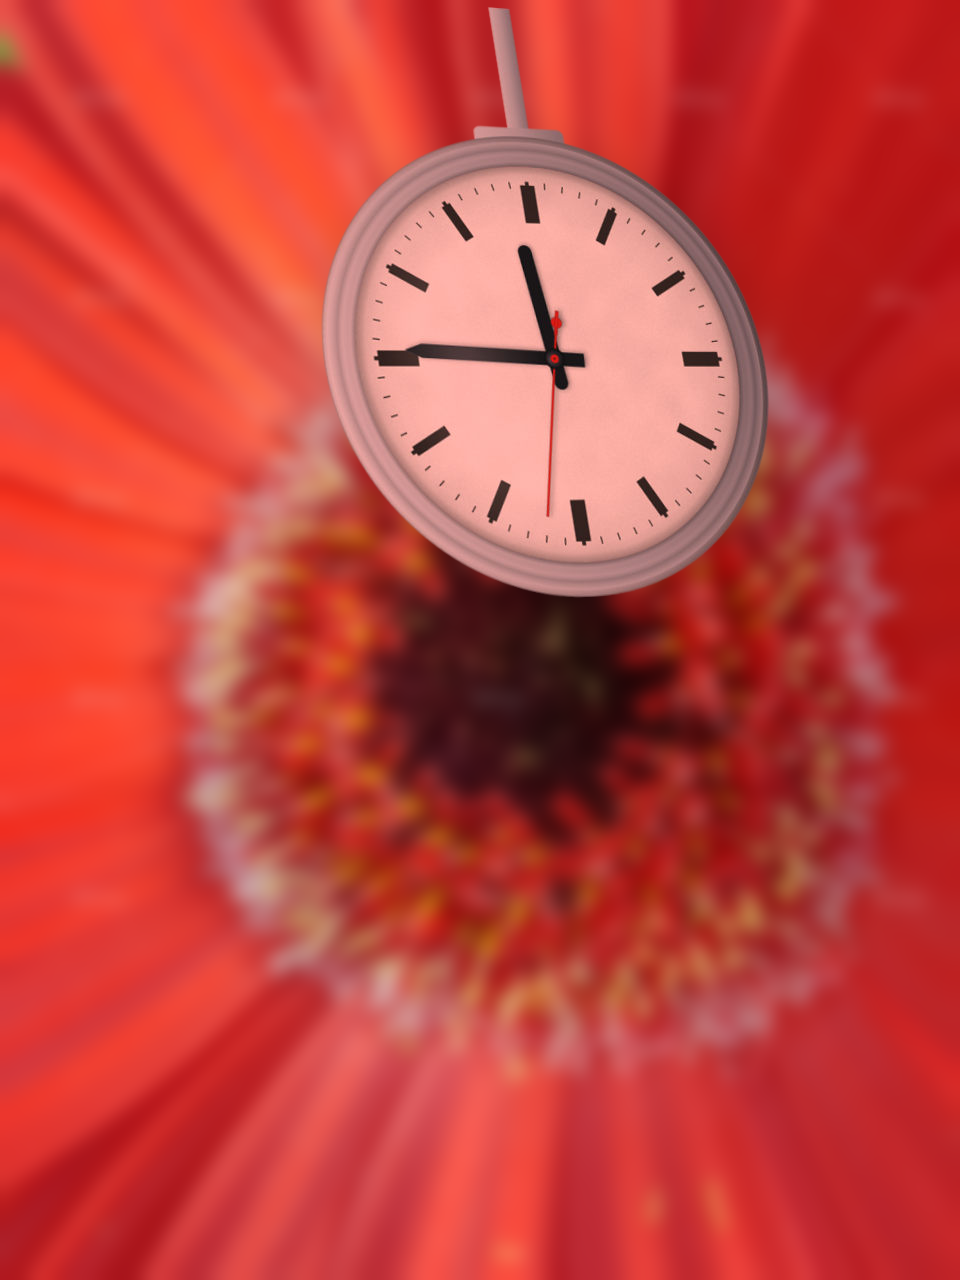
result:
11,45,32
